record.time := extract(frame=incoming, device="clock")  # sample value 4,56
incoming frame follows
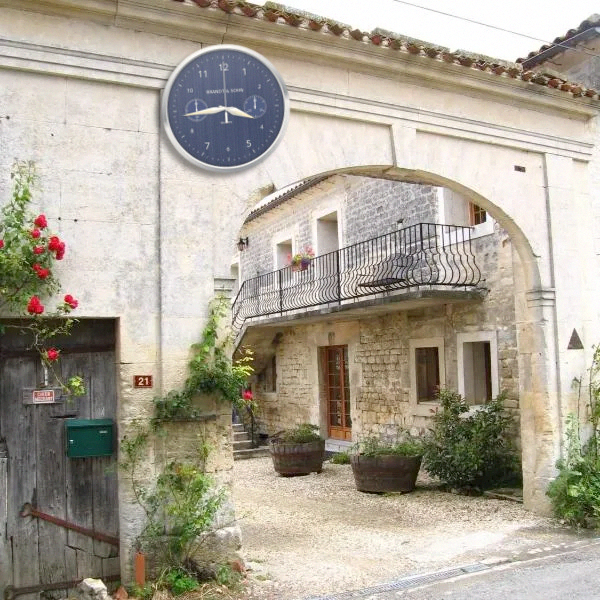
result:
3,44
